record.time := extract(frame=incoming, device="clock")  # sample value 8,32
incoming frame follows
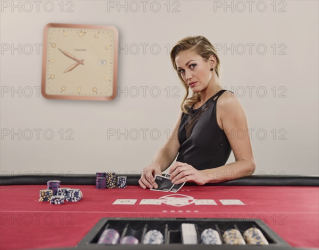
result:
7,50
